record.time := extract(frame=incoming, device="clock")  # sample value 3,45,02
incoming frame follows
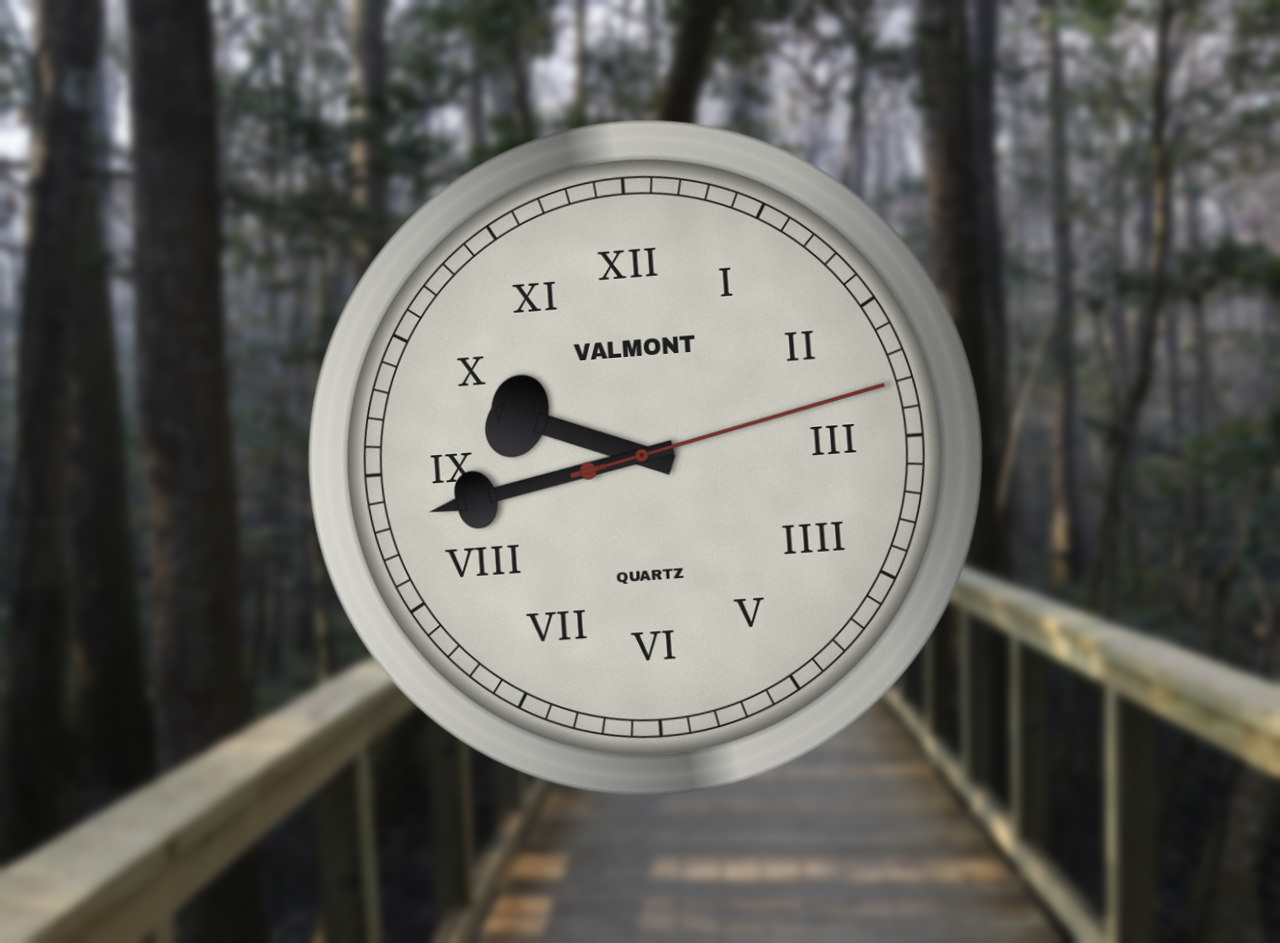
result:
9,43,13
